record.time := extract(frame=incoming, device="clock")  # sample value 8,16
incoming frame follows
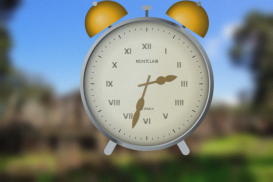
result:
2,33
